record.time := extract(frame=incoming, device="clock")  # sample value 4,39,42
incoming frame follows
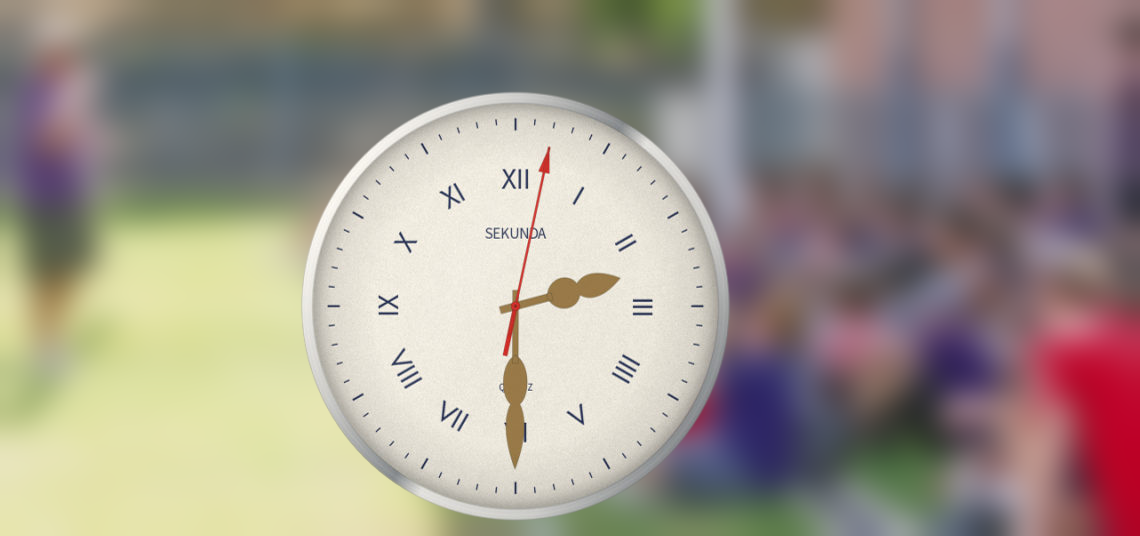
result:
2,30,02
